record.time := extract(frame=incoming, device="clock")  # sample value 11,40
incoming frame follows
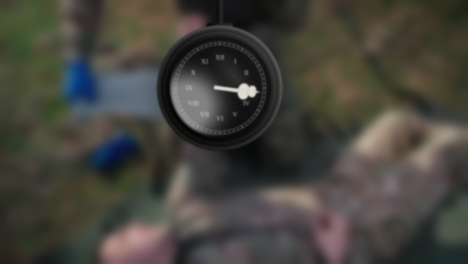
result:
3,16
